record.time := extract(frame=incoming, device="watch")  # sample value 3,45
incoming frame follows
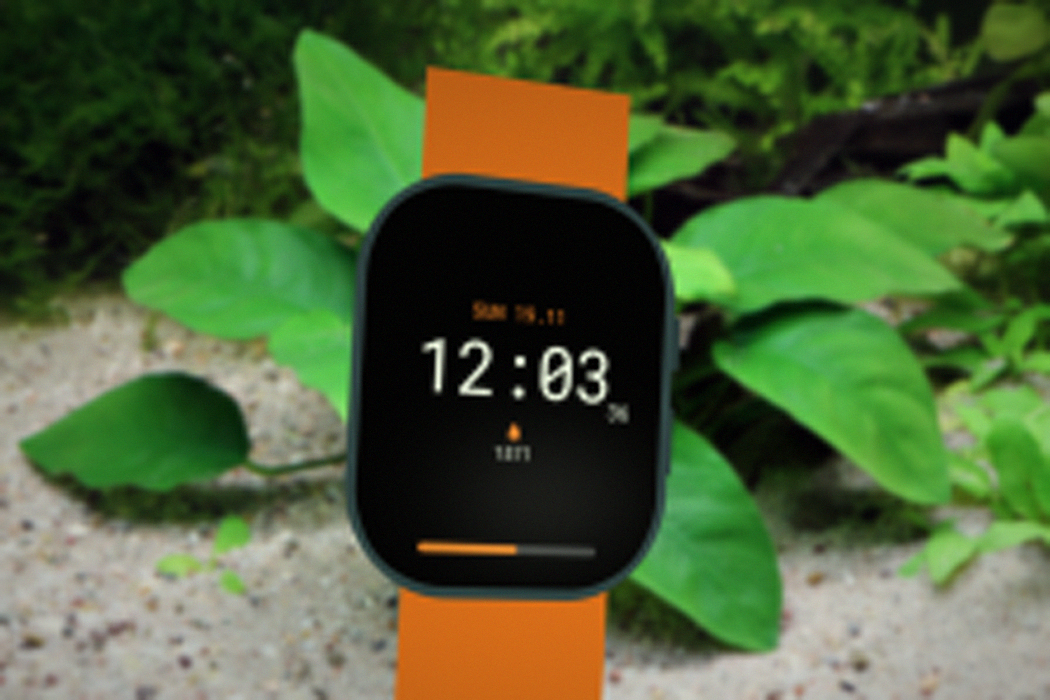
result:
12,03
